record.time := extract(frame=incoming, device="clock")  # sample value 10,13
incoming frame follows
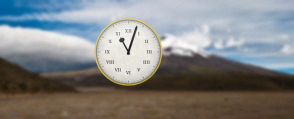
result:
11,03
